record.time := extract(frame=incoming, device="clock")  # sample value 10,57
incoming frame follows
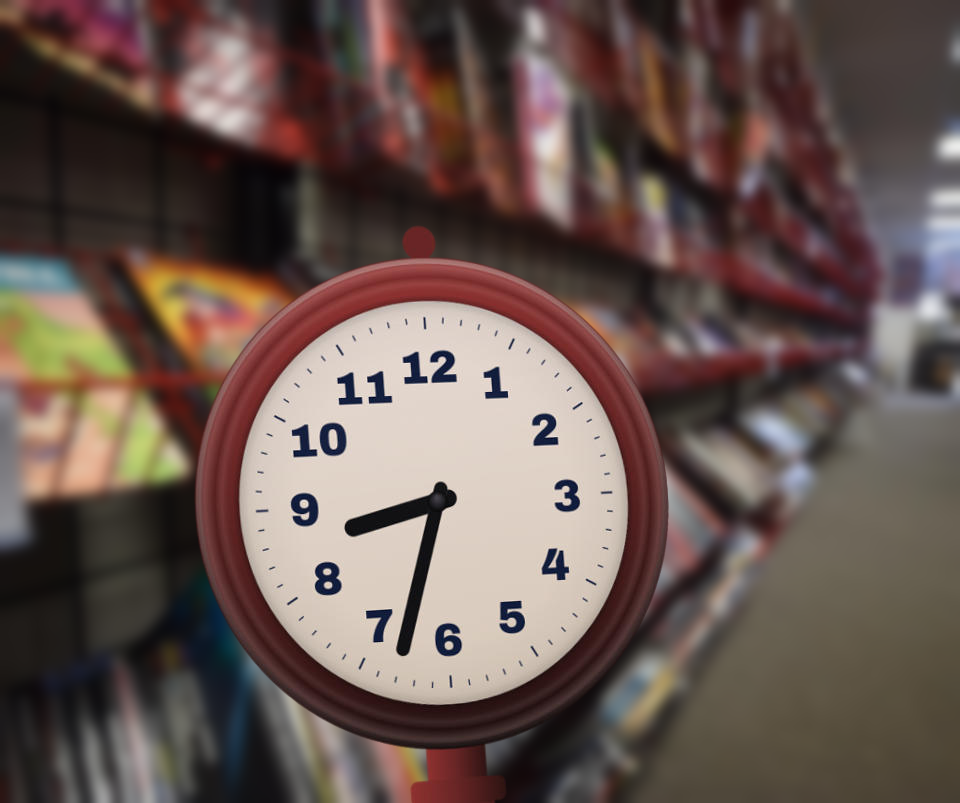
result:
8,33
